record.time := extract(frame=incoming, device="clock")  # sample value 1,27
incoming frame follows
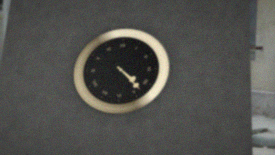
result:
4,23
